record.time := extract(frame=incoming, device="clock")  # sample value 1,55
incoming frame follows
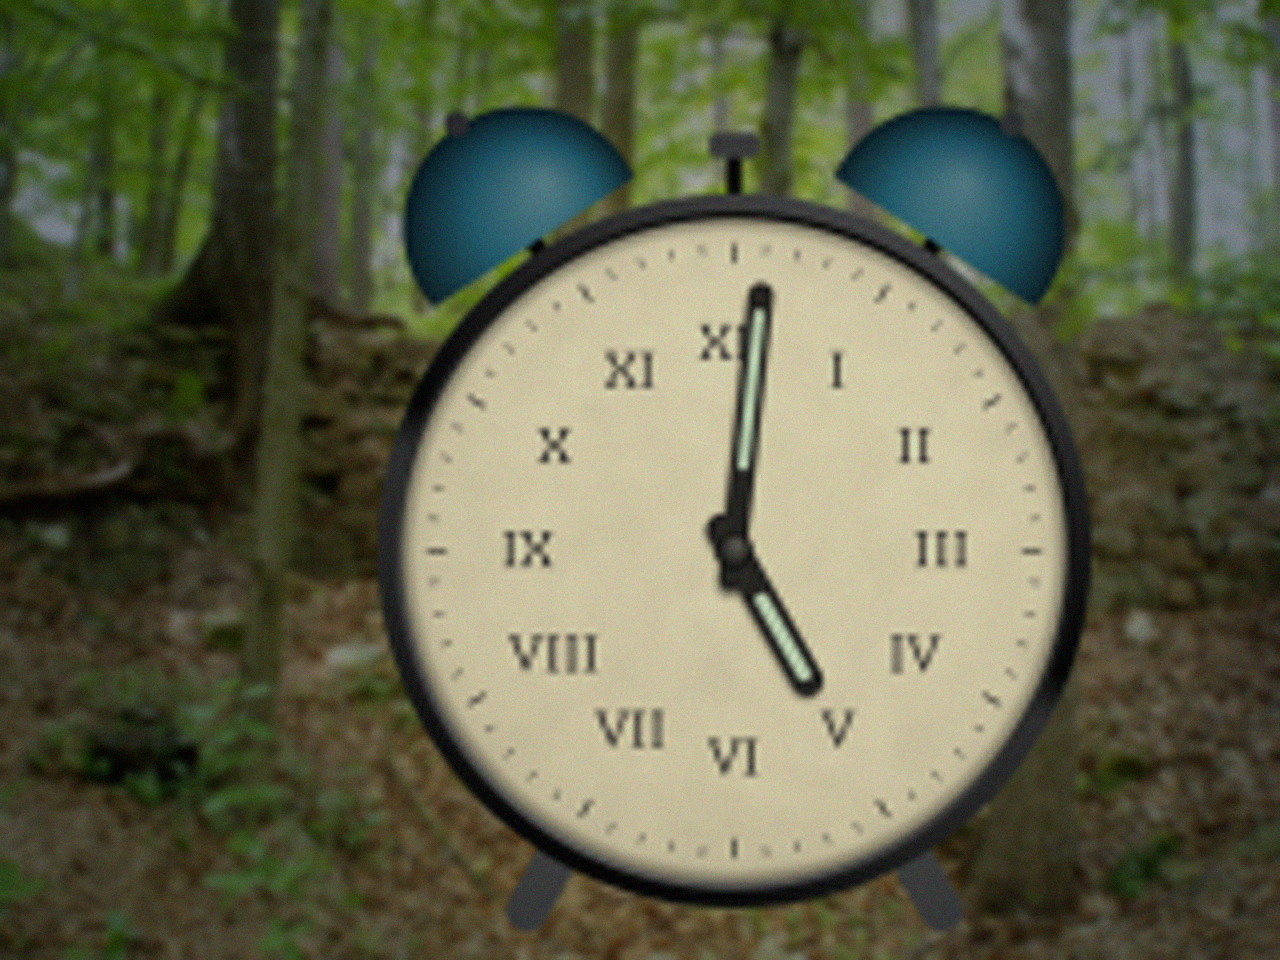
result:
5,01
